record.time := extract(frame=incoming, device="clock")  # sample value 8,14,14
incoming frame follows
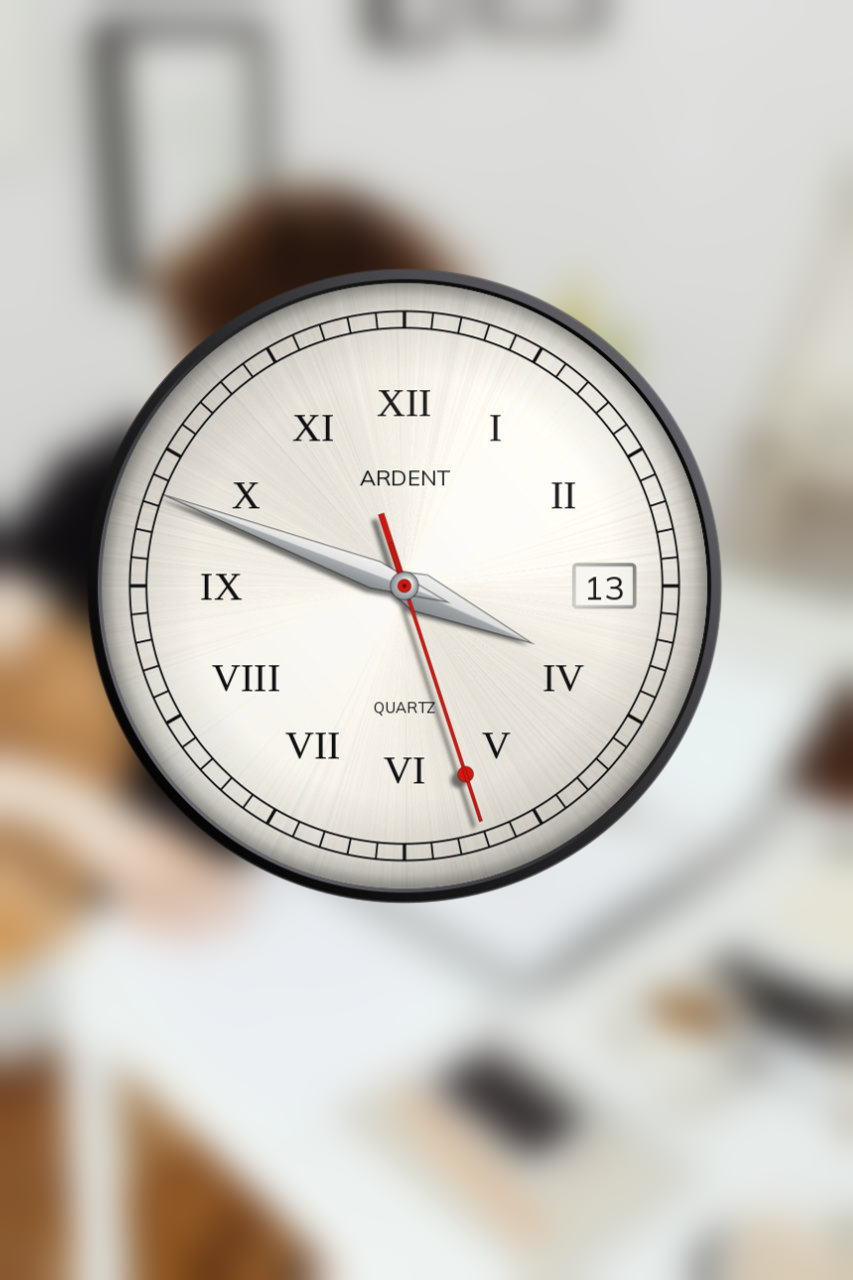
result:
3,48,27
